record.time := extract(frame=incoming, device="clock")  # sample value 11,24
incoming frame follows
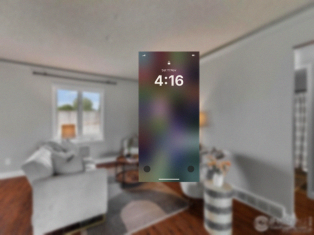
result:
4,16
